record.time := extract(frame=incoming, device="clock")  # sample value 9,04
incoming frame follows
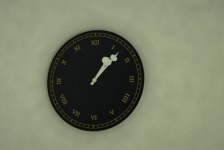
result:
1,07
